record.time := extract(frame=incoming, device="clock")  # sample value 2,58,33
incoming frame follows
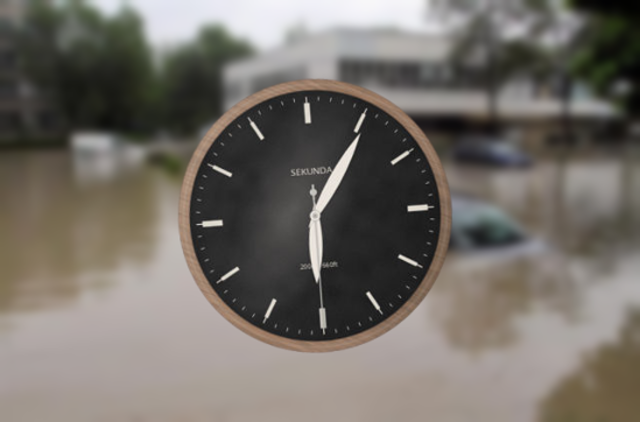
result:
6,05,30
